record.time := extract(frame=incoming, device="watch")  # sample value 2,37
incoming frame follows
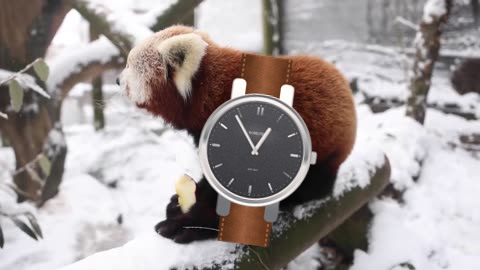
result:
12,54
